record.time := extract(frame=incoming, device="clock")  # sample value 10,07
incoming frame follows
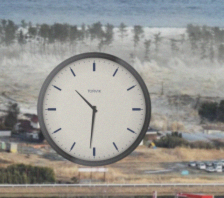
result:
10,31
